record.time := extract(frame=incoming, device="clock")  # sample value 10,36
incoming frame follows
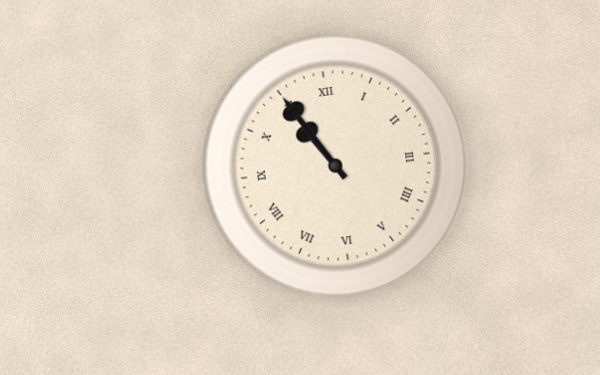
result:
10,55
